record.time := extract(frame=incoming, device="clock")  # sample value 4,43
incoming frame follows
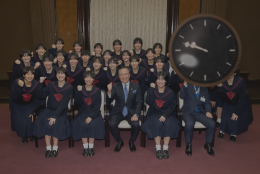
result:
9,48
